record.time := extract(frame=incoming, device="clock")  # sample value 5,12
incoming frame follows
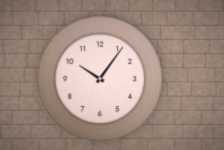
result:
10,06
